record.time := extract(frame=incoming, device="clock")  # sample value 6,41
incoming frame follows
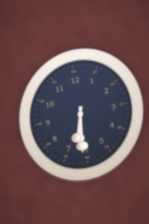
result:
6,31
